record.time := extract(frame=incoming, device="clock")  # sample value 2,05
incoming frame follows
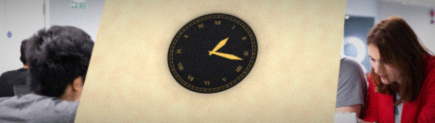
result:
1,17
